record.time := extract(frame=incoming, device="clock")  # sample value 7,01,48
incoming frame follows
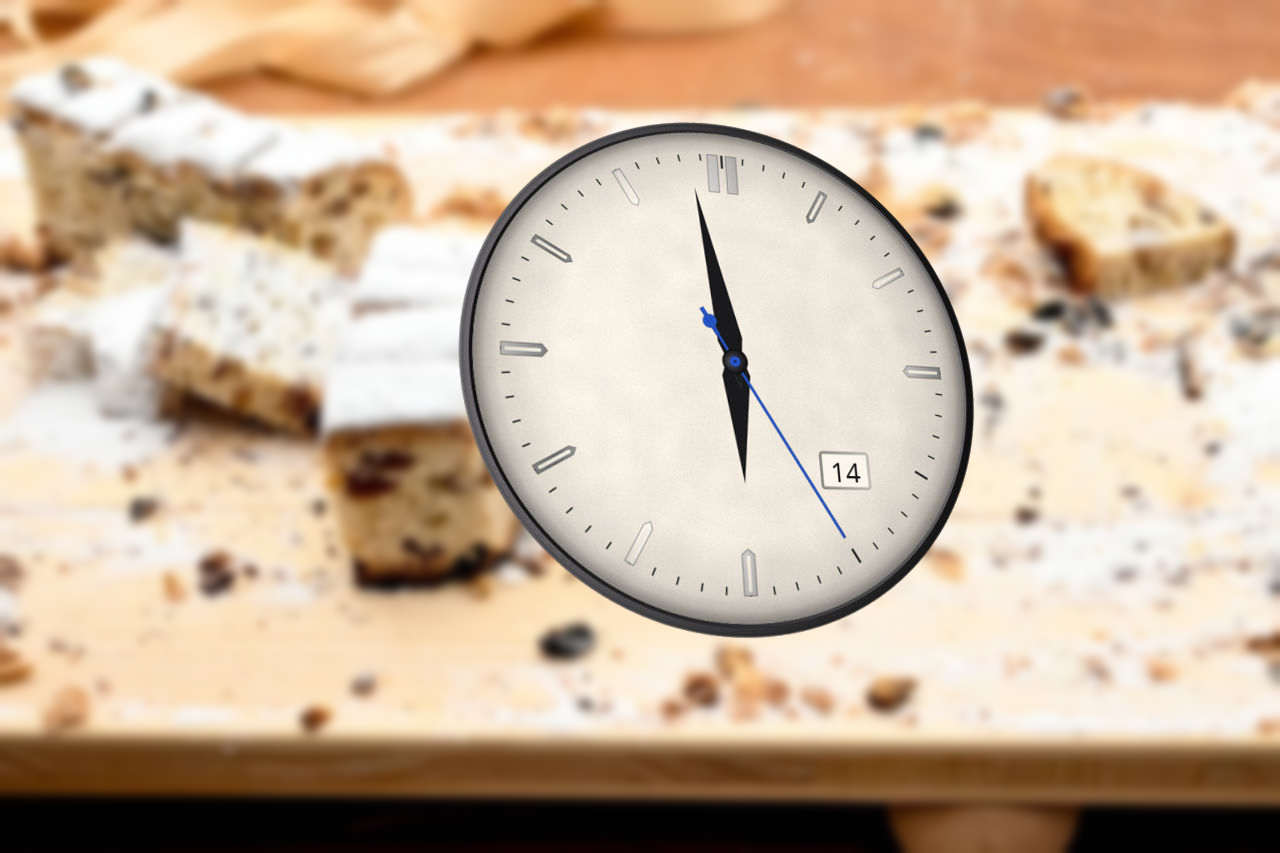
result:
5,58,25
